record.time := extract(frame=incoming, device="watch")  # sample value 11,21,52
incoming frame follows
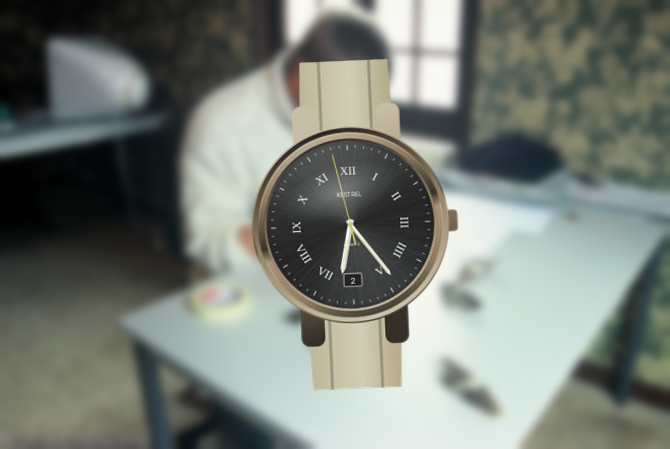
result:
6,23,58
